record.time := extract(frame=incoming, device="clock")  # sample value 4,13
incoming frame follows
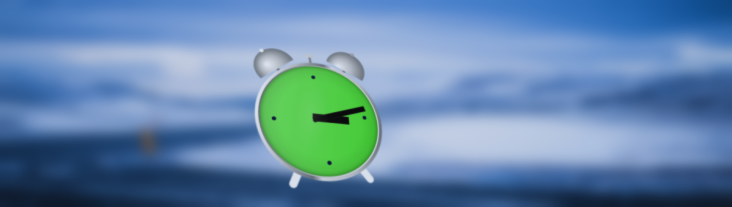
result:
3,13
